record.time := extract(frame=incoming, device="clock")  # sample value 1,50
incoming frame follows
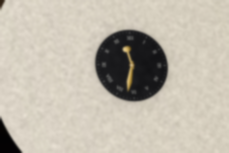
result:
11,32
